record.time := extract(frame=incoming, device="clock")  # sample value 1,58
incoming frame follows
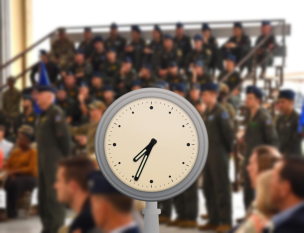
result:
7,34
